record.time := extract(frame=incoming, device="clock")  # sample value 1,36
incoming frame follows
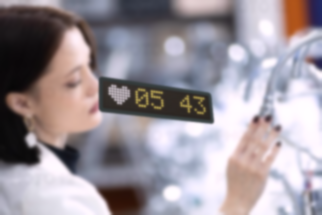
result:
5,43
